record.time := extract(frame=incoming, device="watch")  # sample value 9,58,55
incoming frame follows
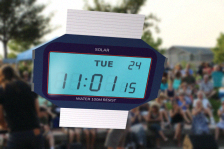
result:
11,01,15
